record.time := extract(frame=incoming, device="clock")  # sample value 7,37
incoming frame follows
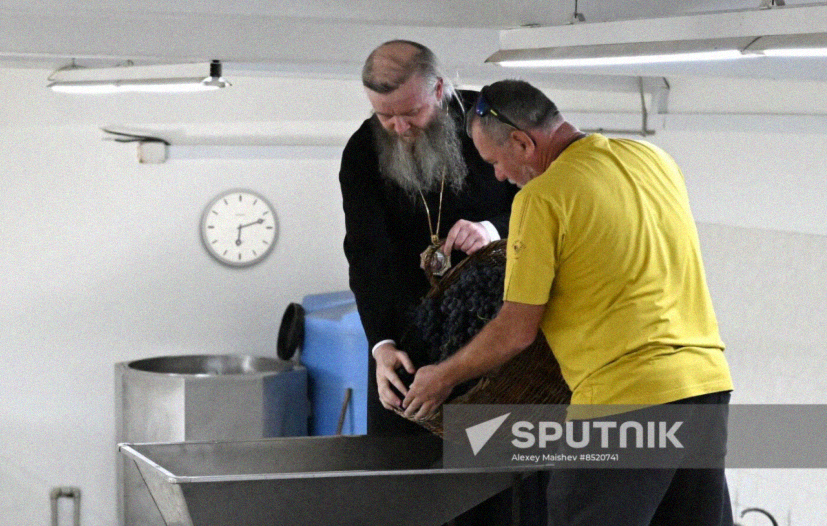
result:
6,12
